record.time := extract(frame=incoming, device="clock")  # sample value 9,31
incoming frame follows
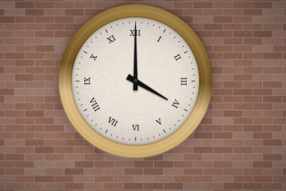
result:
4,00
